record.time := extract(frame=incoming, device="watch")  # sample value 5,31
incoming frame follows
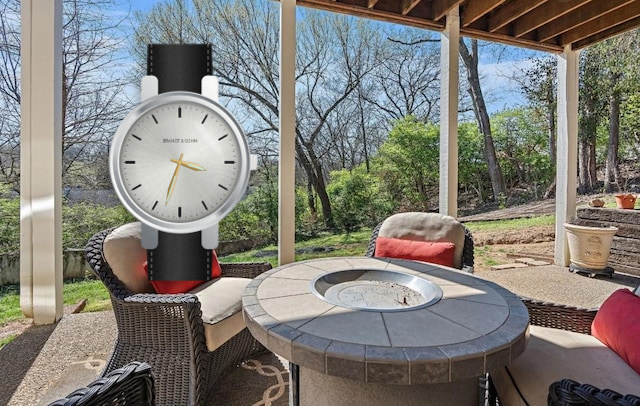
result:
3,33
